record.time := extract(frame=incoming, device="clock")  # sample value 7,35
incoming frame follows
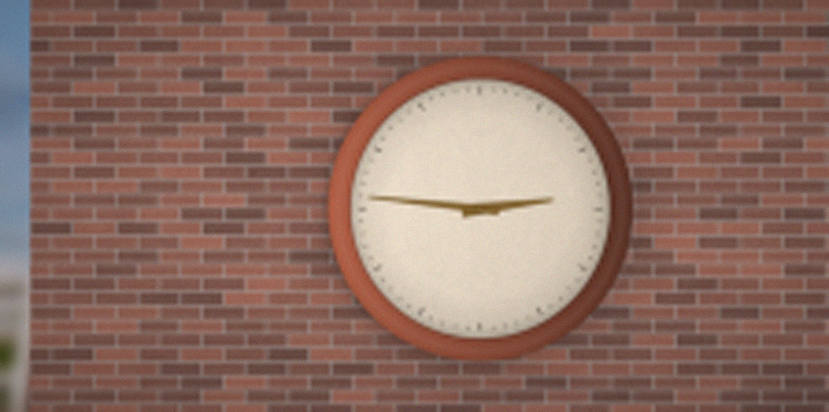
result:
2,46
